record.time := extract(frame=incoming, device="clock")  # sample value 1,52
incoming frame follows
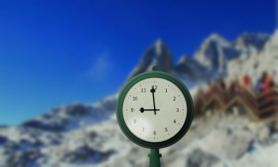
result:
8,59
